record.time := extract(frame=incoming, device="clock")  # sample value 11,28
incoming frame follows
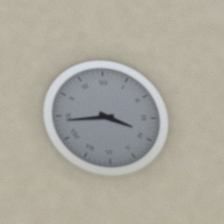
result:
3,44
